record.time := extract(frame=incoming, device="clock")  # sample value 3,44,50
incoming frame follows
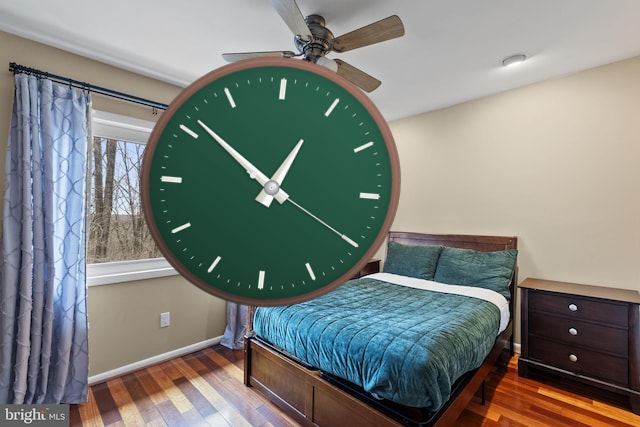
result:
12,51,20
